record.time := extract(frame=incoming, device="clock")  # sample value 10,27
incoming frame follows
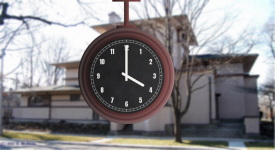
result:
4,00
